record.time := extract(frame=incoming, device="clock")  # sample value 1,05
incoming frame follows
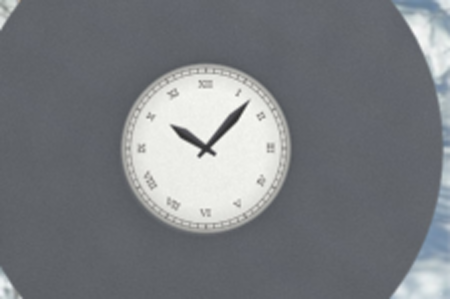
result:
10,07
